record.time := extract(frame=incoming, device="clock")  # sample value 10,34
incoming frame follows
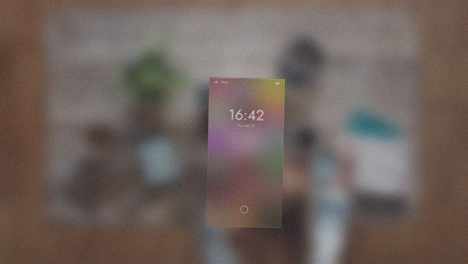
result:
16,42
